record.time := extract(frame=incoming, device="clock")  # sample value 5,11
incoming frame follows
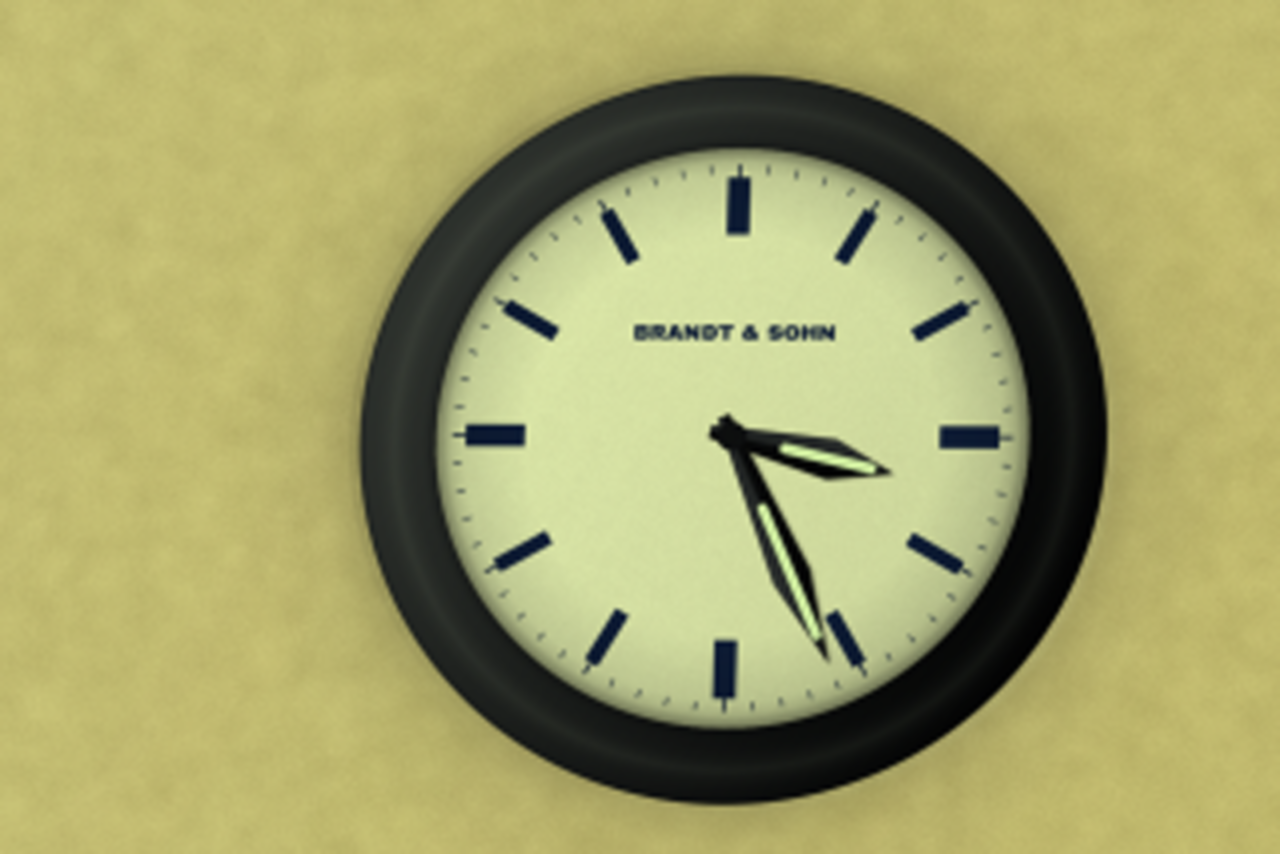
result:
3,26
